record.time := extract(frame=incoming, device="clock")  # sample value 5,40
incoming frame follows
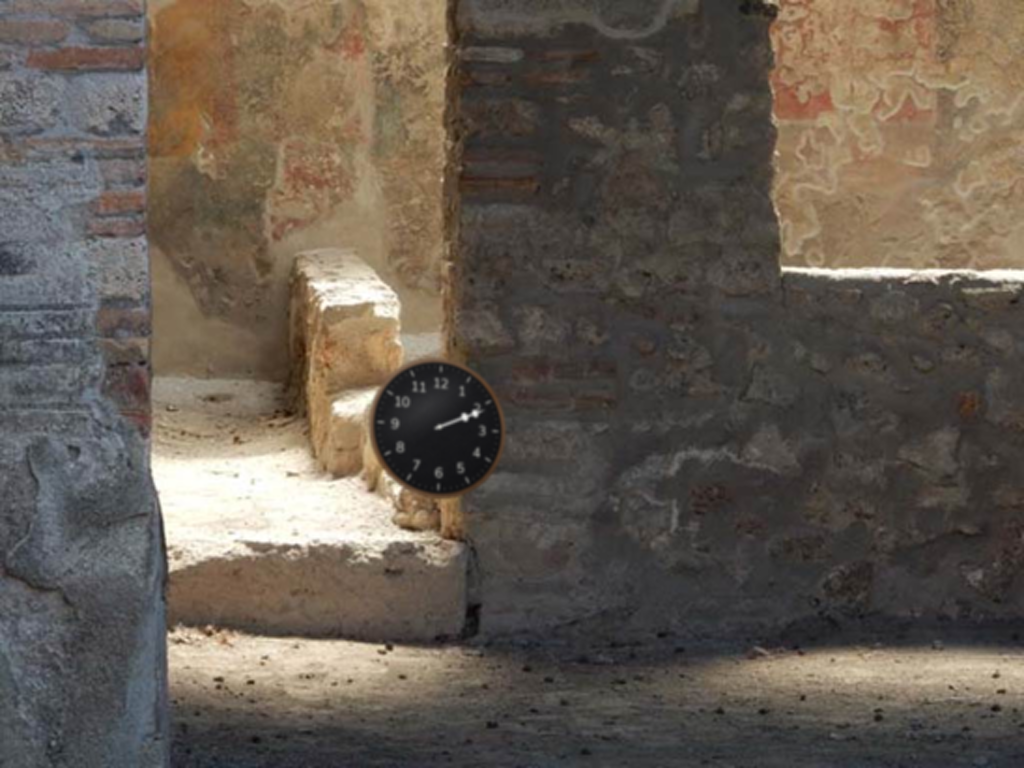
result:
2,11
